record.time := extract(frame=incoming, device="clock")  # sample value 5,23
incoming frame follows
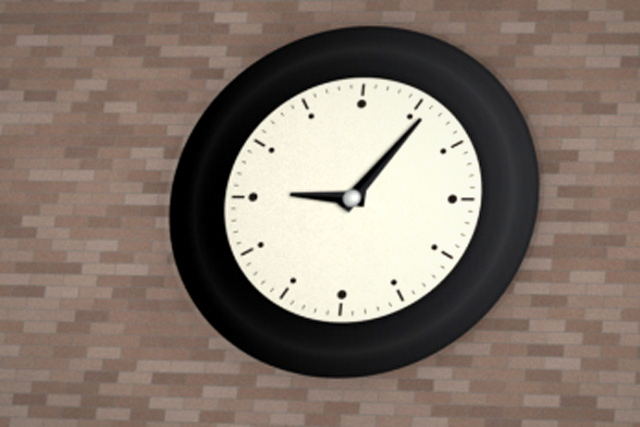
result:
9,06
